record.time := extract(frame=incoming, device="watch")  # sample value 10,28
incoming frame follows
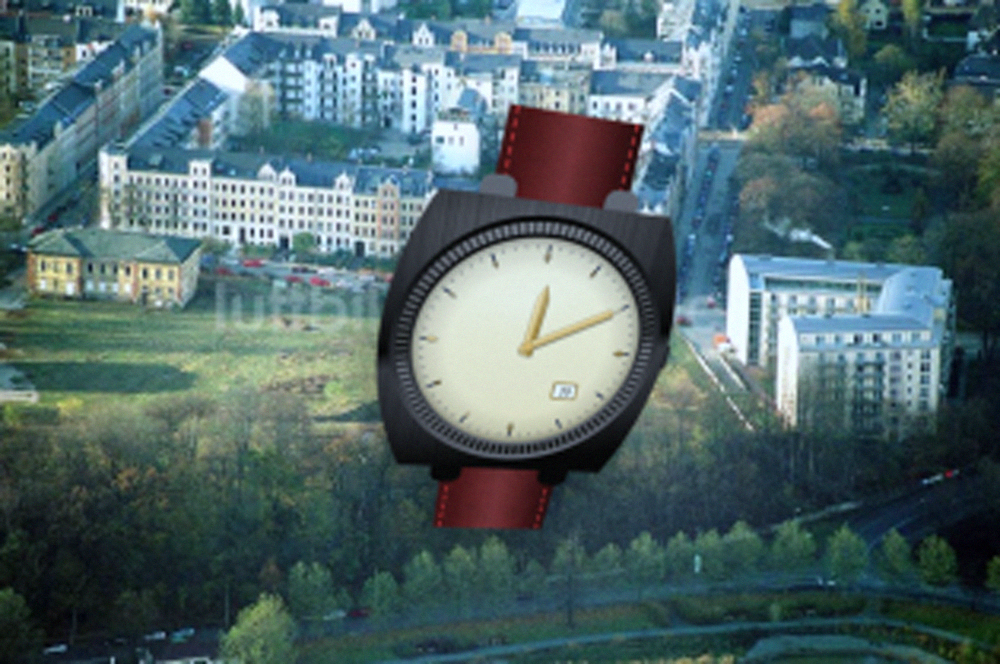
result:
12,10
